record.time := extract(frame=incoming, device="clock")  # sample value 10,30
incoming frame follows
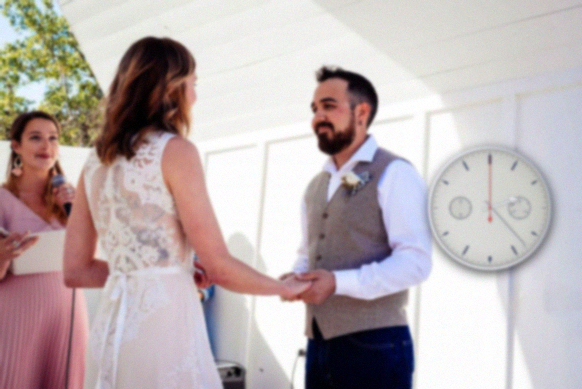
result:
2,23
